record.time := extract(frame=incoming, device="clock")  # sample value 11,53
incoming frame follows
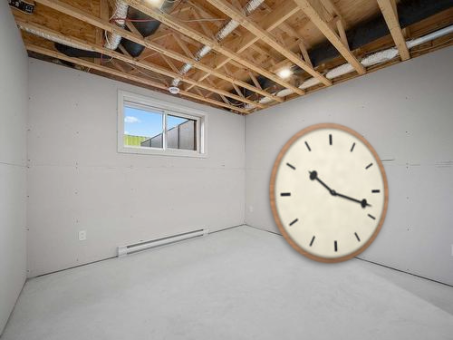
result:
10,18
